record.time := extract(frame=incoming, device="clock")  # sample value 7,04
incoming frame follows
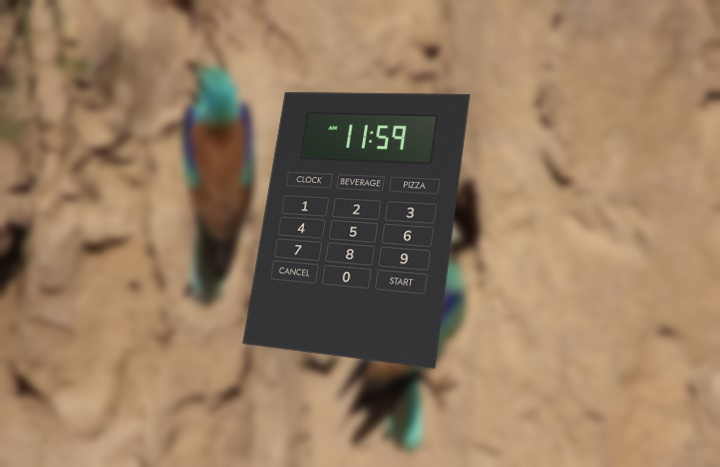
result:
11,59
